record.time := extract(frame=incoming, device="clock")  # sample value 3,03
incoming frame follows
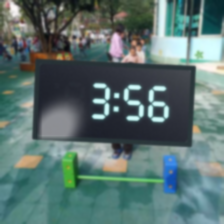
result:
3,56
